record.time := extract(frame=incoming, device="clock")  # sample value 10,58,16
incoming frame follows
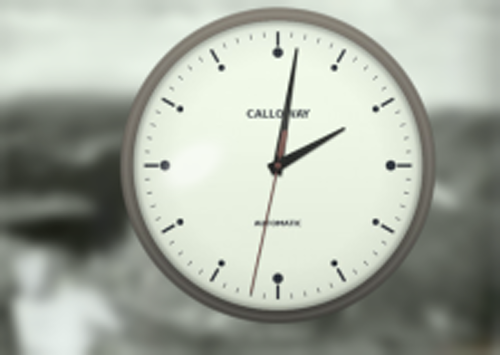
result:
2,01,32
